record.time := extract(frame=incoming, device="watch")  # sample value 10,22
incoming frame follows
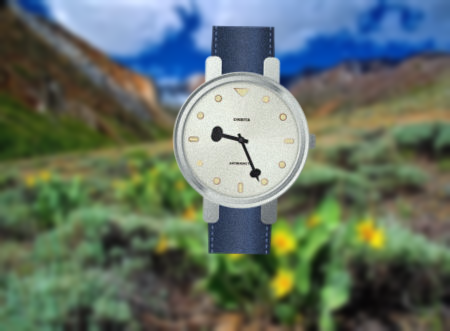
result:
9,26
